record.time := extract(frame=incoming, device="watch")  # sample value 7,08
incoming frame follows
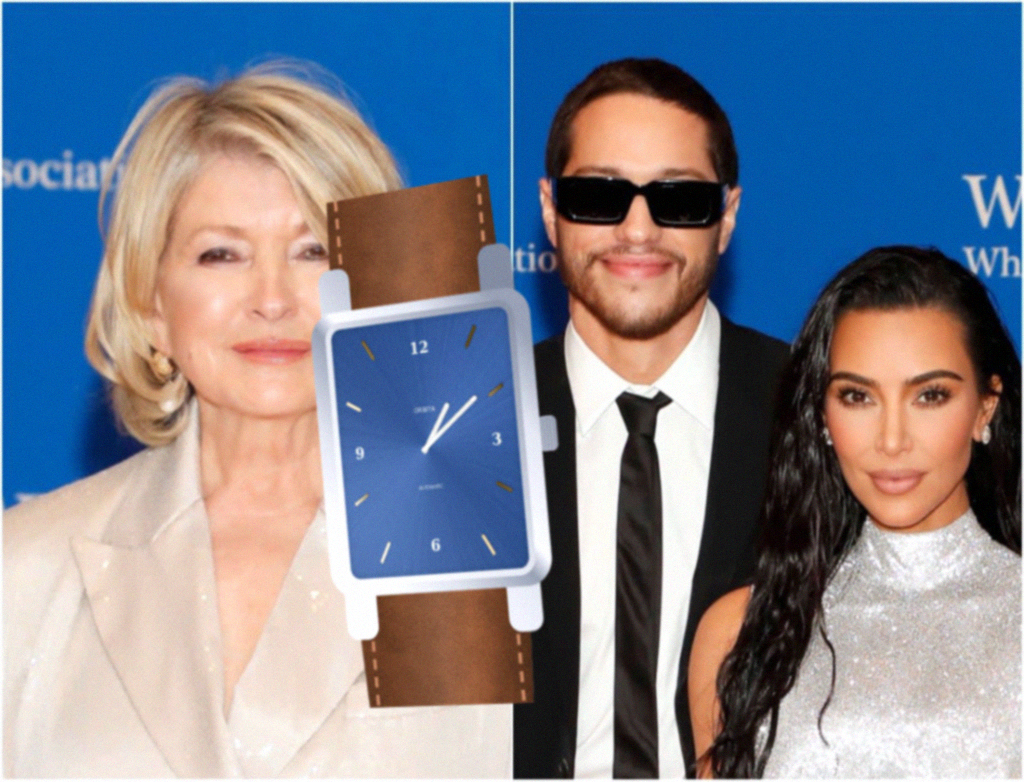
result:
1,09
